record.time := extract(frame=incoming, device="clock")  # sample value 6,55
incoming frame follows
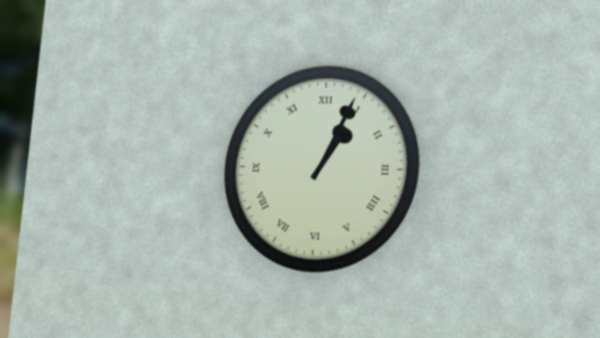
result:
1,04
